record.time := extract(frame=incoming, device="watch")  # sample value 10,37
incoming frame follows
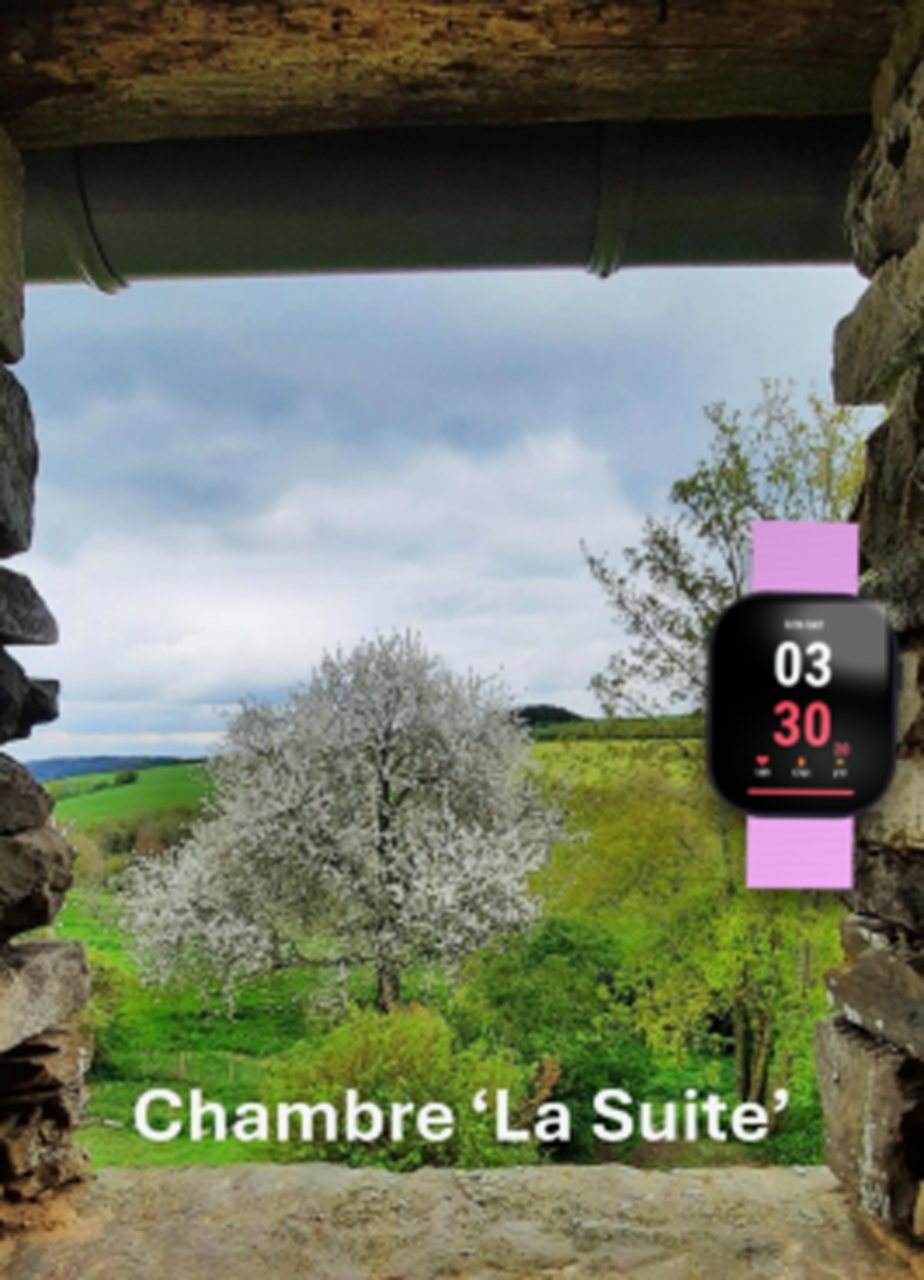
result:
3,30
